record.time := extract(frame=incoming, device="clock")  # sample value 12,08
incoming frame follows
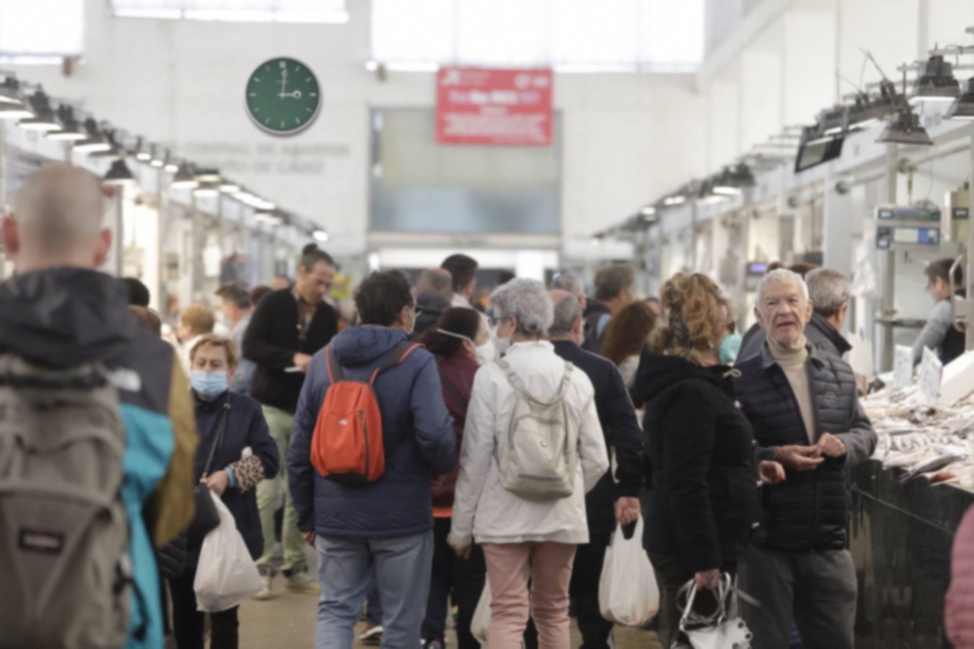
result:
3,01
